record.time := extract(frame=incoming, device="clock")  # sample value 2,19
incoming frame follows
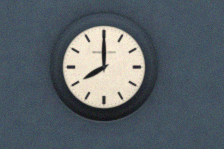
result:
8,00
